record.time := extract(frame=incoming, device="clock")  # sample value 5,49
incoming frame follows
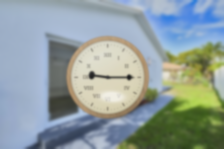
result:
9,15
